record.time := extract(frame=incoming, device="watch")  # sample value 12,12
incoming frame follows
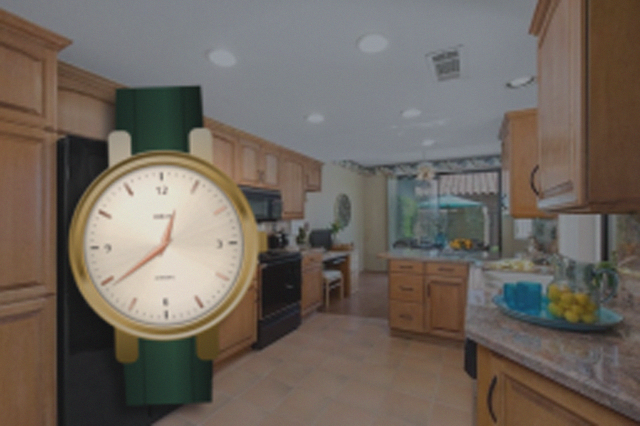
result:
12,39
